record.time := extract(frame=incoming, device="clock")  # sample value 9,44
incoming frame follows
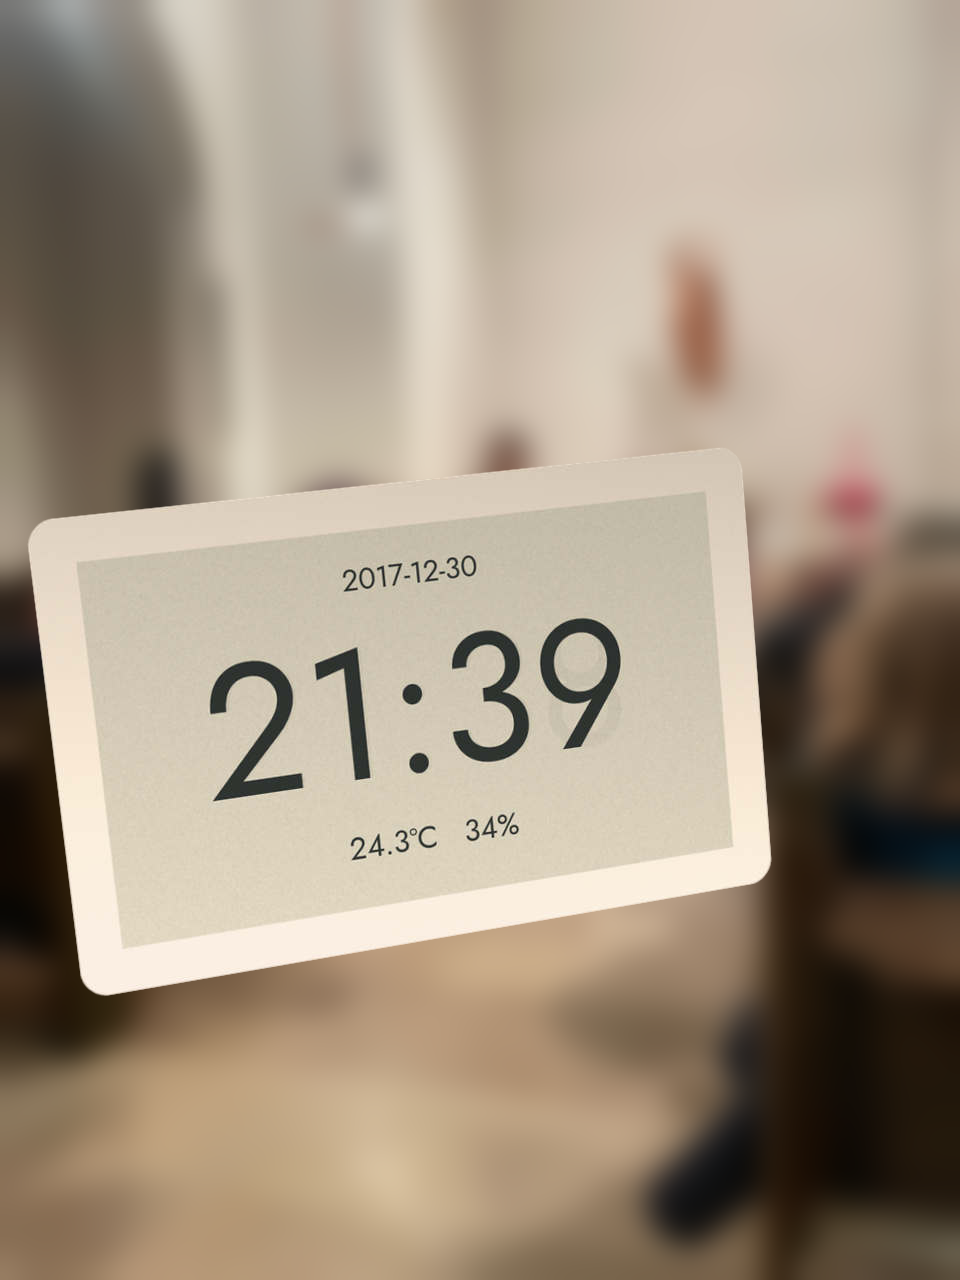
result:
21,39
